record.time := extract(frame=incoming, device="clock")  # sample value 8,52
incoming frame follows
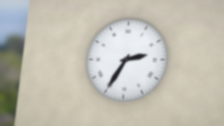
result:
2,35
